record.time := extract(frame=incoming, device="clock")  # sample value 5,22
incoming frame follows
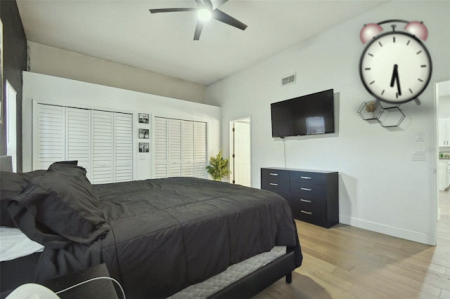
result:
6,29
